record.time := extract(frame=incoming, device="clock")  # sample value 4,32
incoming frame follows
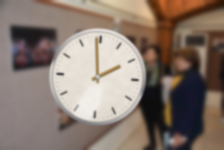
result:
1,59
